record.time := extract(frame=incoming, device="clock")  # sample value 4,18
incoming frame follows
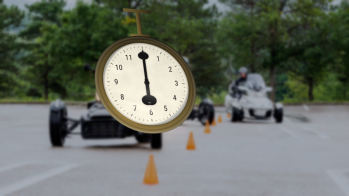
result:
6,00
